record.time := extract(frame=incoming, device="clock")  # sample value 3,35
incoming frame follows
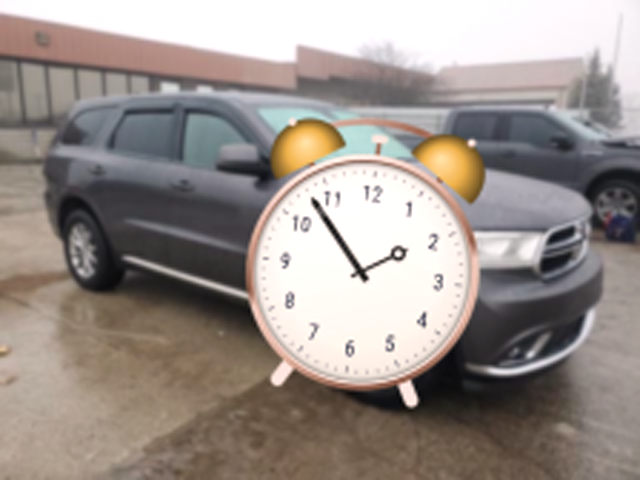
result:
1,53
